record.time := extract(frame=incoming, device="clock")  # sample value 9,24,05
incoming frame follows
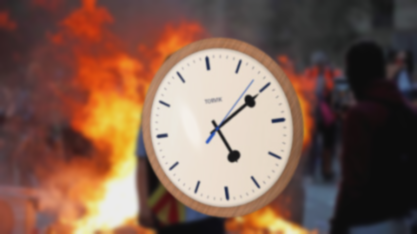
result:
5,10,08
